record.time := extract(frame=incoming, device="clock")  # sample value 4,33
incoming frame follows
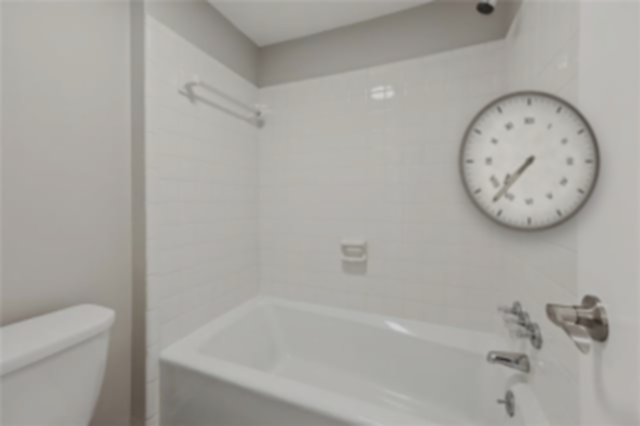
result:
7,37
